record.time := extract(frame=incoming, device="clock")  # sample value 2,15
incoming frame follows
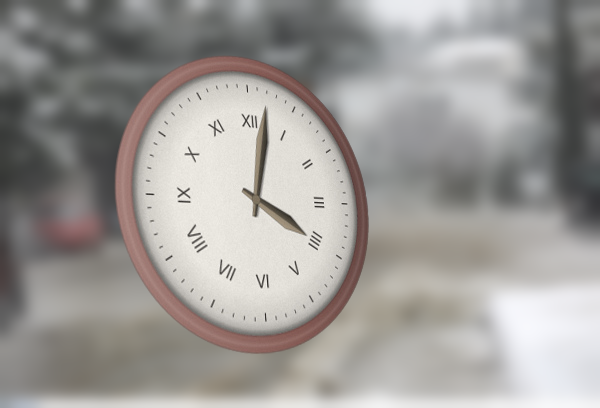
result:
4,02
